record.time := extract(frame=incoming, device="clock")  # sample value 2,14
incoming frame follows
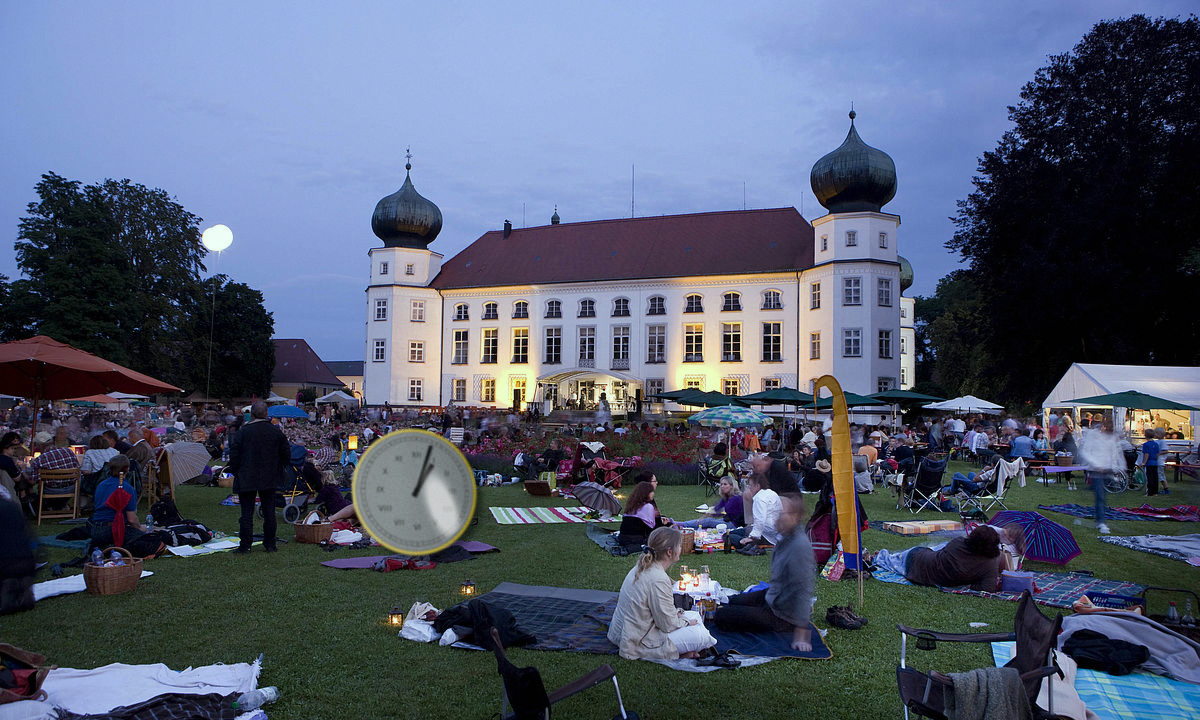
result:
1,03
